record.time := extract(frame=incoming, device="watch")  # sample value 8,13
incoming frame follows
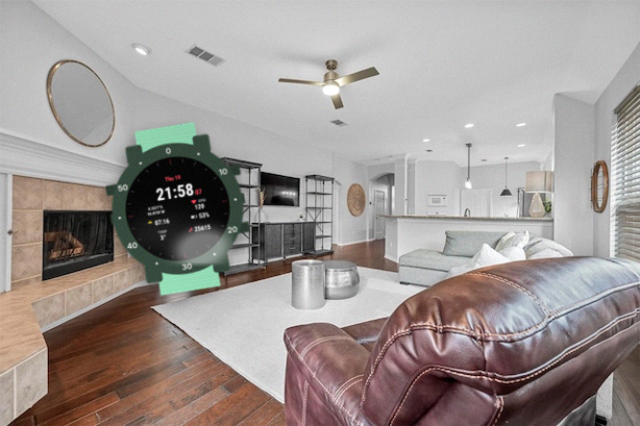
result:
21,58
